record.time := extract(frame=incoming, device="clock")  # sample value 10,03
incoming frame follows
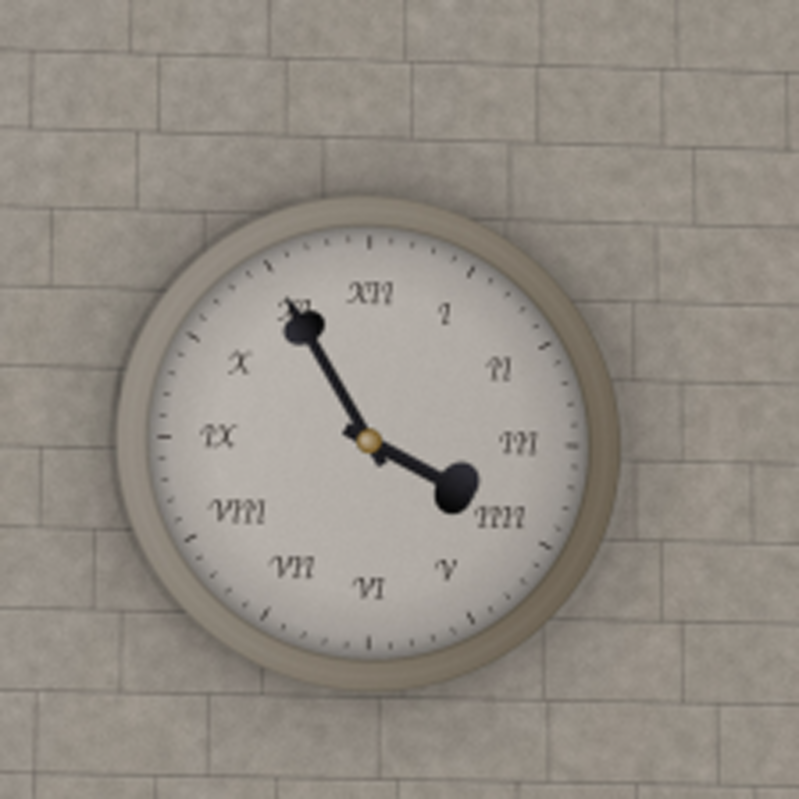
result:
3,55
